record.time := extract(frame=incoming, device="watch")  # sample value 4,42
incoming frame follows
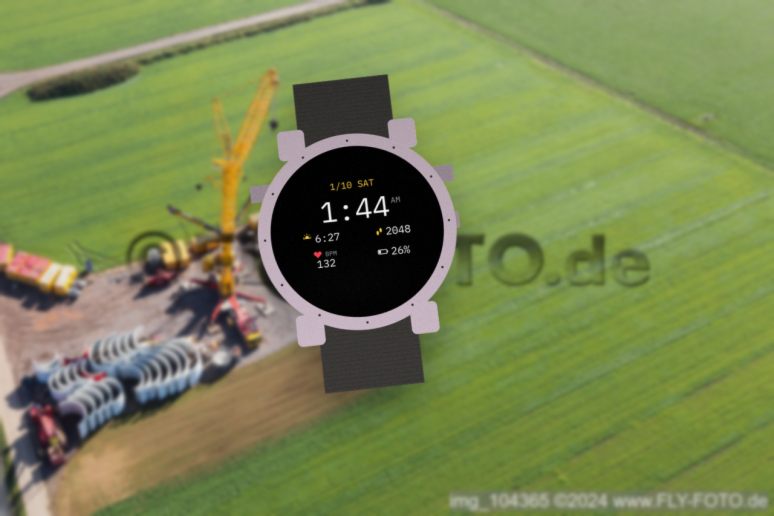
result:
1,44
